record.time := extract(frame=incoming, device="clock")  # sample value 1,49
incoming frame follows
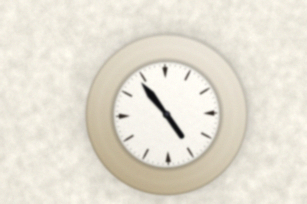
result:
4,54
